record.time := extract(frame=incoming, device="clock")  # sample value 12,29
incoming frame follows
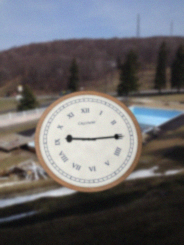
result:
9,15
